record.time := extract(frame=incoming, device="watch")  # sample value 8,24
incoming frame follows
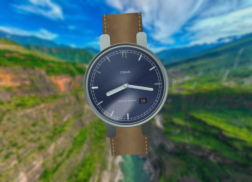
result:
8,17
